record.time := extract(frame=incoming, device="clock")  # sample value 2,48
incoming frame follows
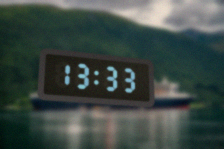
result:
13,33
